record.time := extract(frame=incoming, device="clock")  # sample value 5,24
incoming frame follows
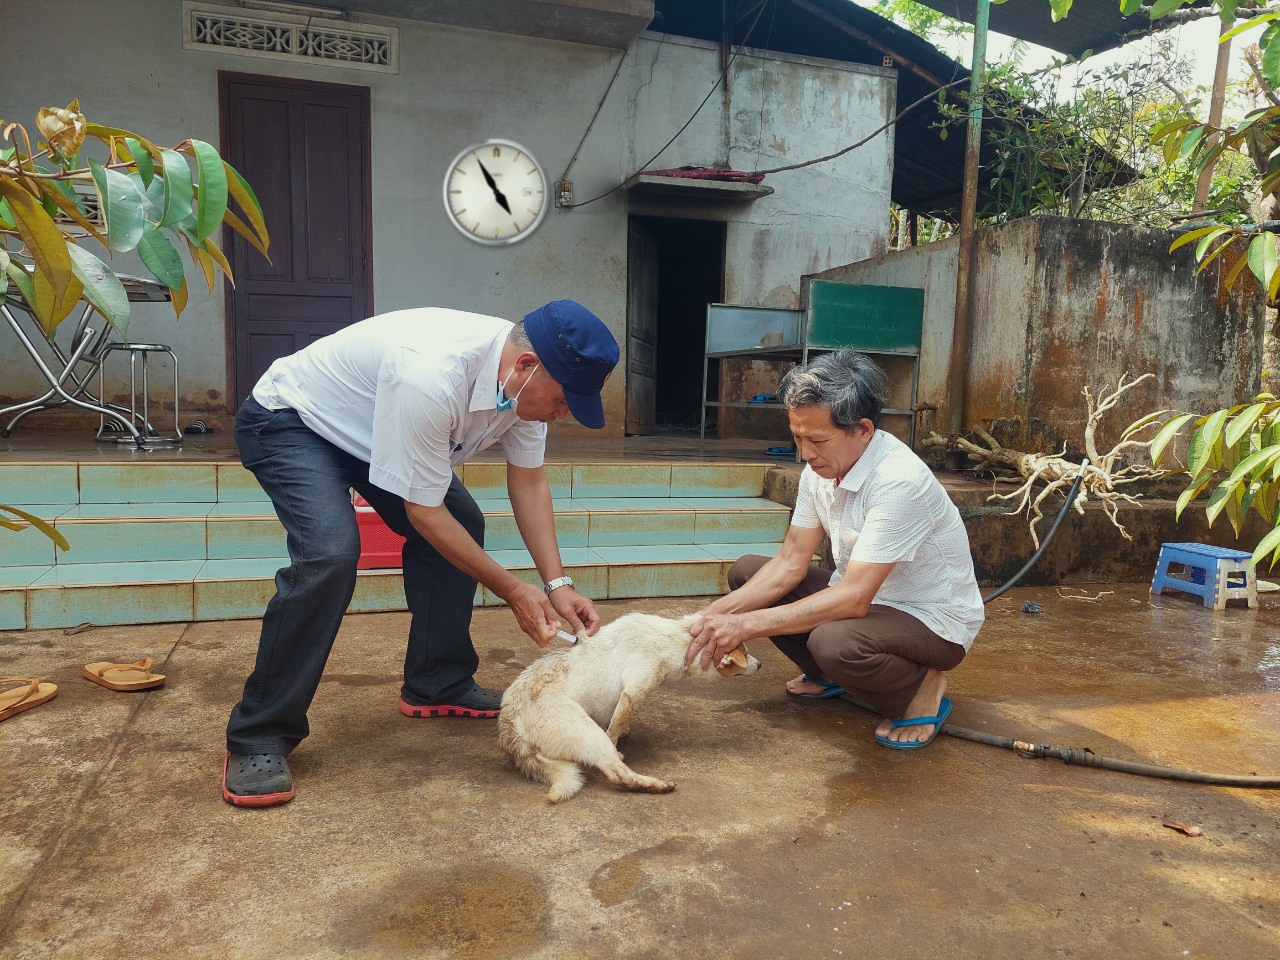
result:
4,55
